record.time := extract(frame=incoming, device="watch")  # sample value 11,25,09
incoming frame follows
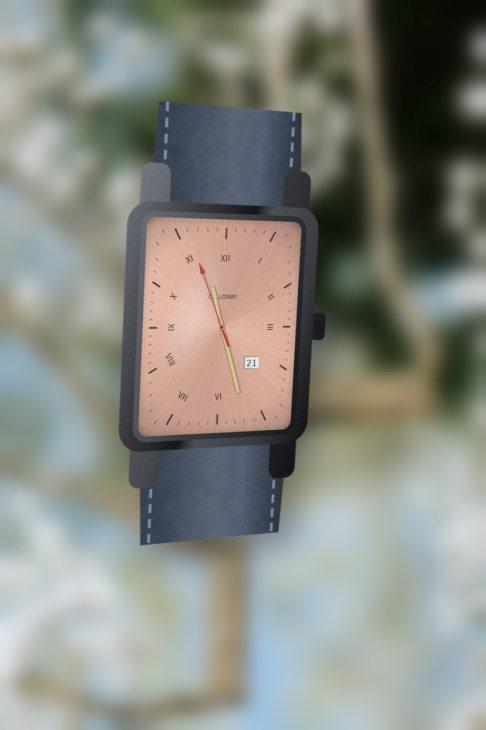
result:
11,26,56
